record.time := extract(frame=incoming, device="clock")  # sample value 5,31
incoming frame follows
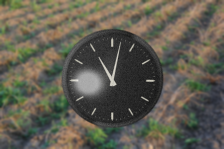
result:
11,02
